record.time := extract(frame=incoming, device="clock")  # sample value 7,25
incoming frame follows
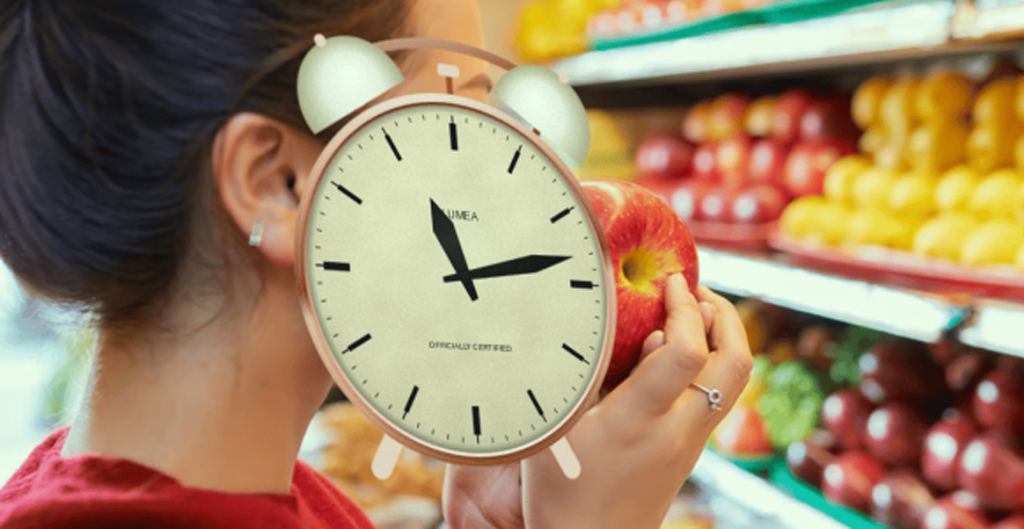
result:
11,13
